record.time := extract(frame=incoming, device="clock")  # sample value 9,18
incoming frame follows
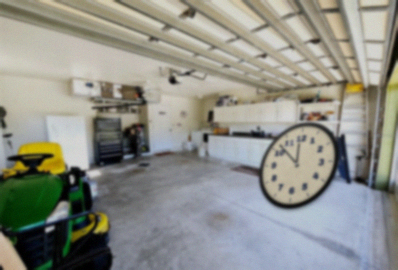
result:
11,52
